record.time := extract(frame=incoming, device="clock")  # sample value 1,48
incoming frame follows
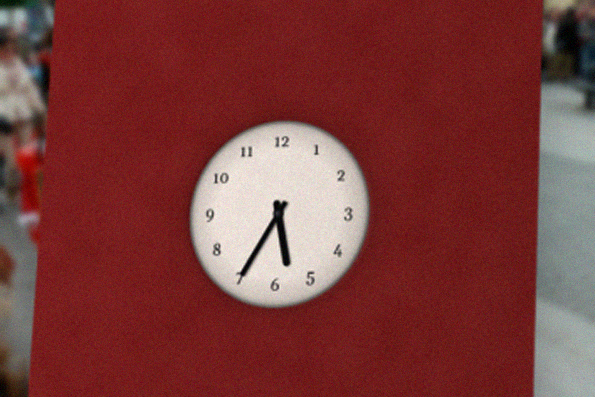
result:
5,35
